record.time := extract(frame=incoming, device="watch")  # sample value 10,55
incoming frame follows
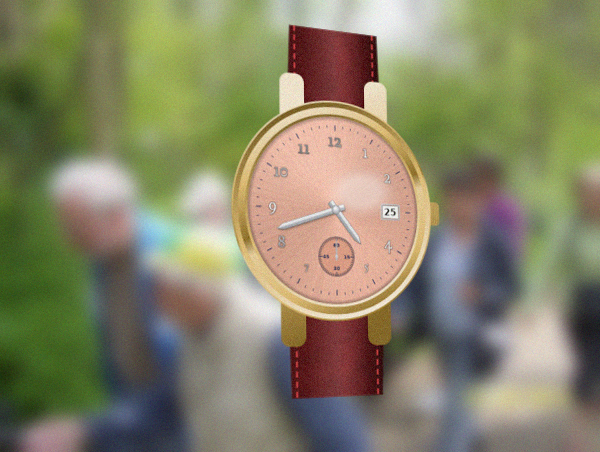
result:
4,42
